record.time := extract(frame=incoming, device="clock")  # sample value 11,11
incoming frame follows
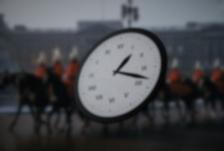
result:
1,18
